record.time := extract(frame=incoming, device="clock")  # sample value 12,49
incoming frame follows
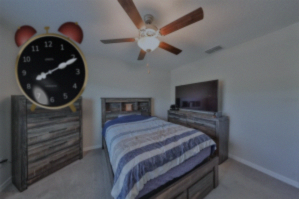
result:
8,11
